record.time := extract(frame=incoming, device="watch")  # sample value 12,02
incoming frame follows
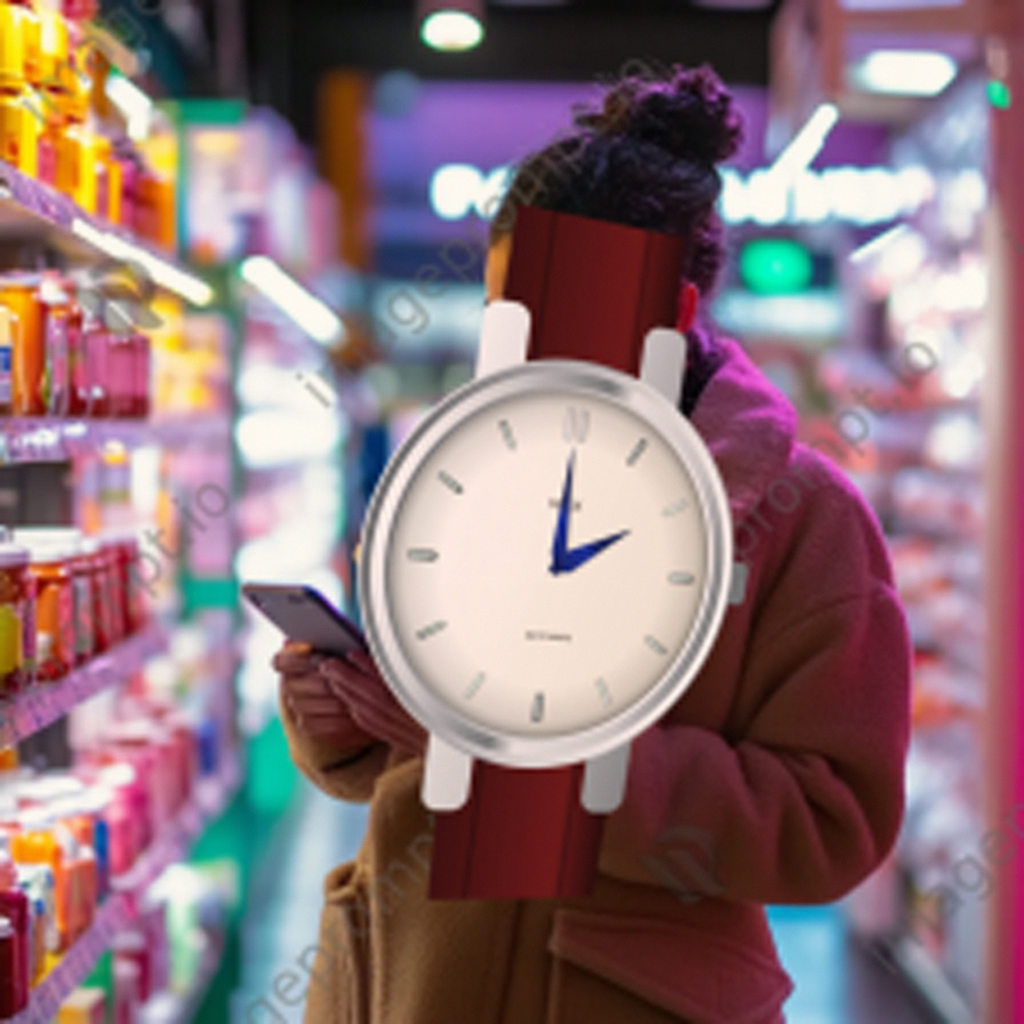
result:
2,00
